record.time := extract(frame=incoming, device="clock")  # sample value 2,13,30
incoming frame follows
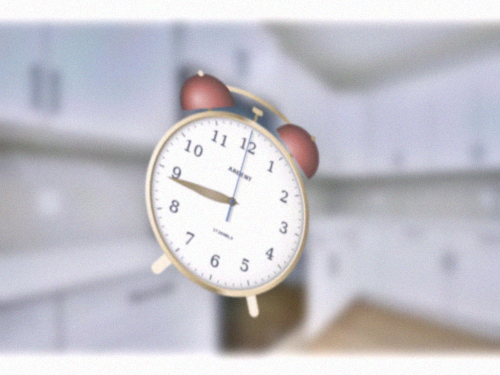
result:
8,44,00
